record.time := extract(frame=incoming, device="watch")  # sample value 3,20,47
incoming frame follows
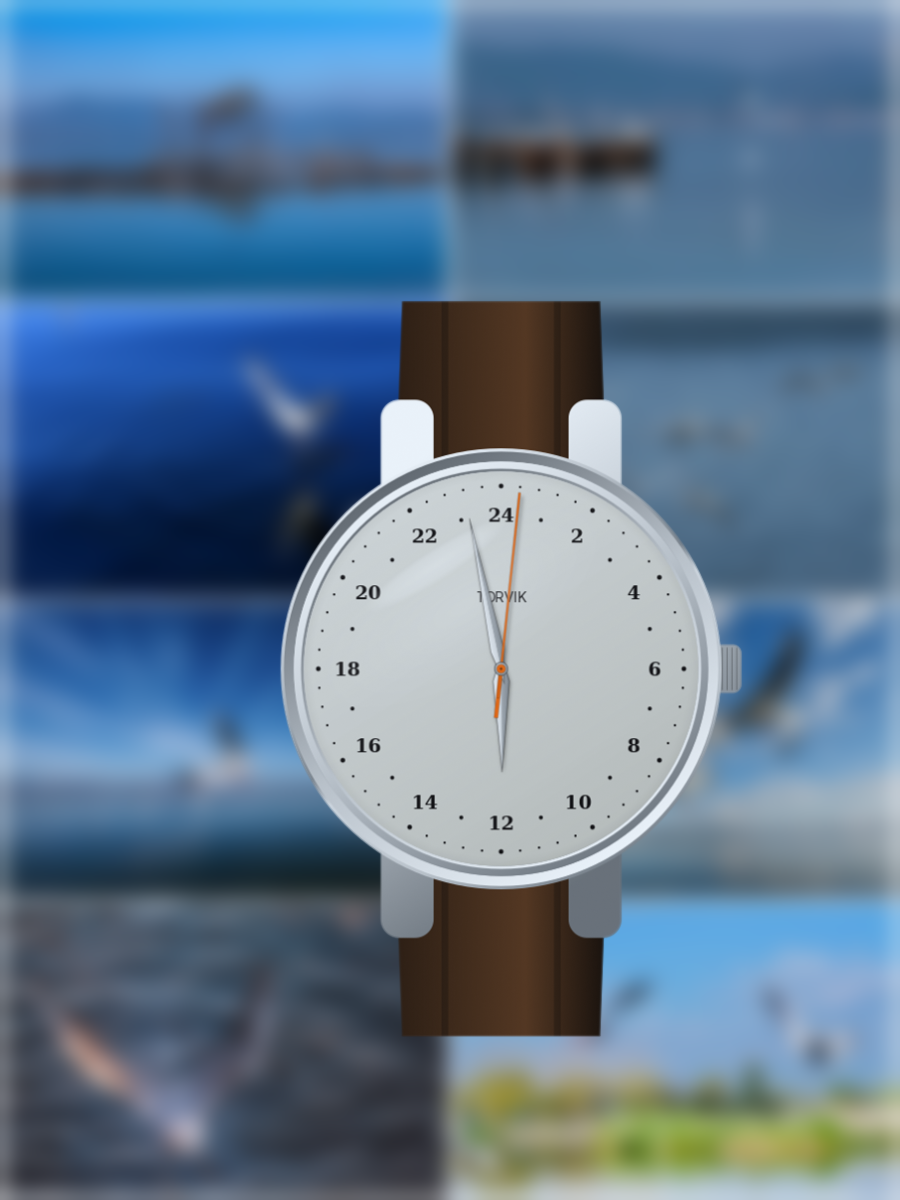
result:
11,58,01
